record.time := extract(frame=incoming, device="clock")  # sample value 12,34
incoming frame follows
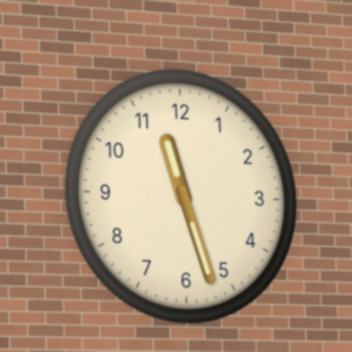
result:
11,27
